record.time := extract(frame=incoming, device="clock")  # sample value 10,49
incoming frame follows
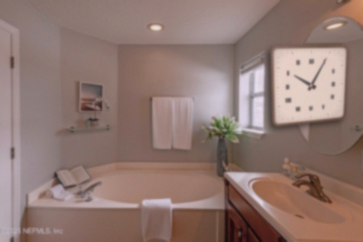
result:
10,05
